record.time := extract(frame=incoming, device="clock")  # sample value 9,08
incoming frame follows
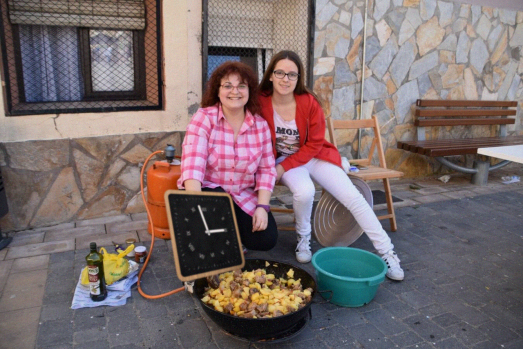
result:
2,58
